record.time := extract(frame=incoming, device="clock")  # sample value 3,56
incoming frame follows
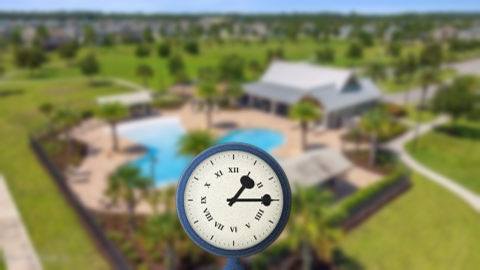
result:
1,15
